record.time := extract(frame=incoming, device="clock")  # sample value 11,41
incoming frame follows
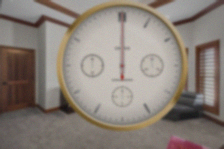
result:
12,00
